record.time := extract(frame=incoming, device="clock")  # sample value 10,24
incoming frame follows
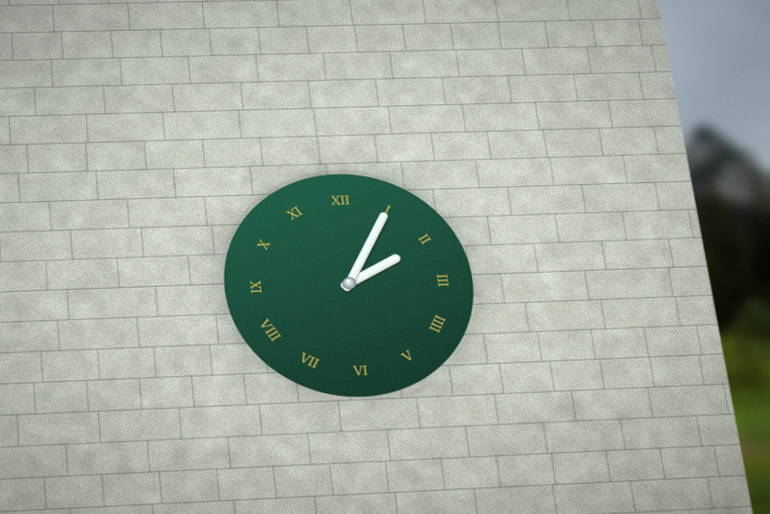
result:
2,05
